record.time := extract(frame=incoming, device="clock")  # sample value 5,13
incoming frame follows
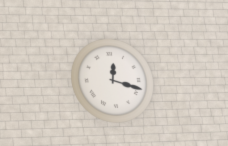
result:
12,18
